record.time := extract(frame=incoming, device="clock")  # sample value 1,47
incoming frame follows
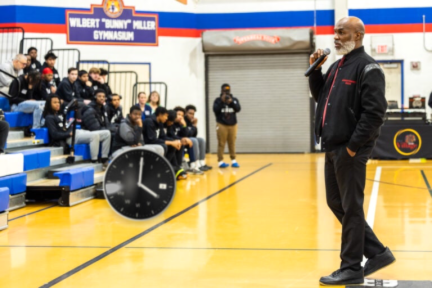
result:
4,00
